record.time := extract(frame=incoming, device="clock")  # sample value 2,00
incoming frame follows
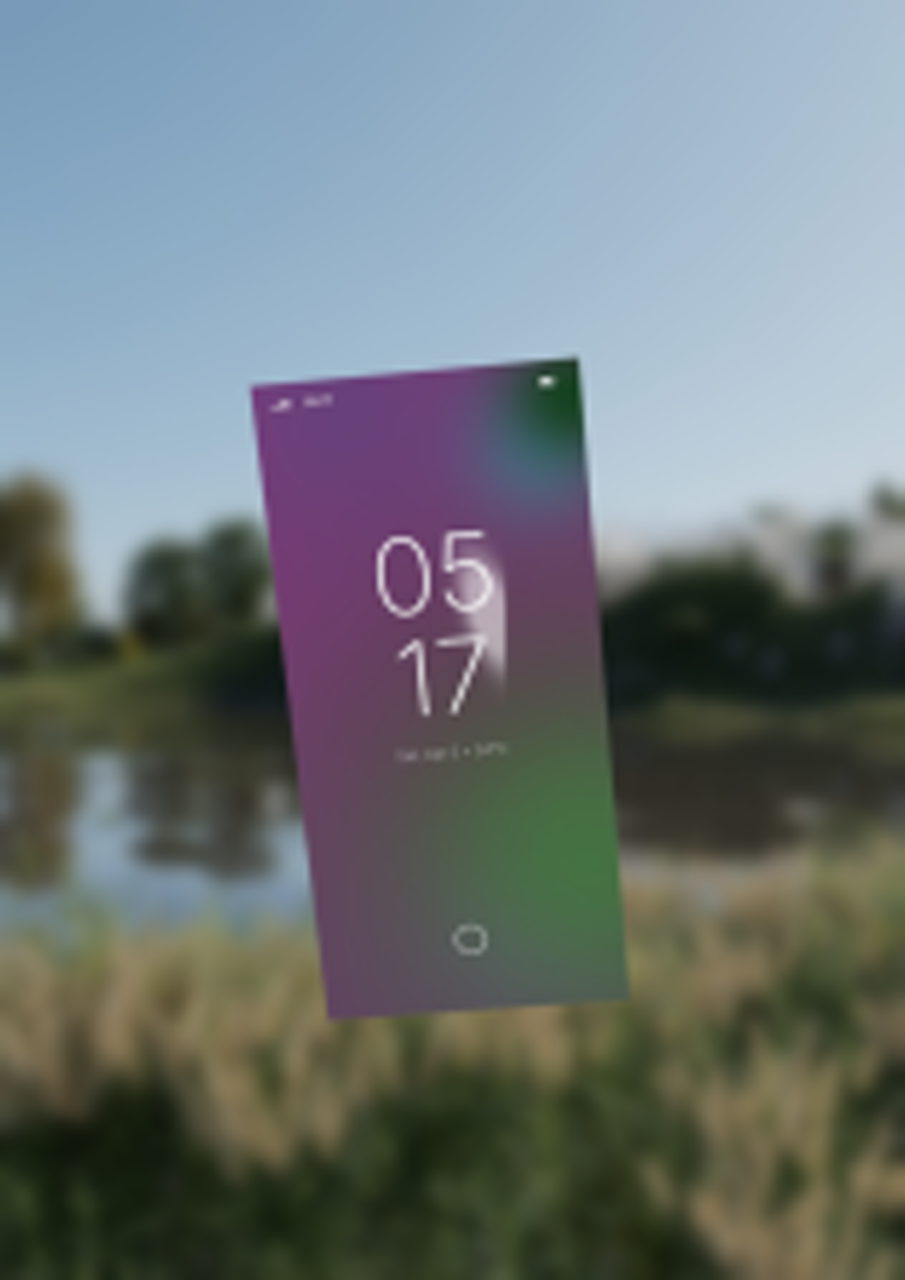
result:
5,17
